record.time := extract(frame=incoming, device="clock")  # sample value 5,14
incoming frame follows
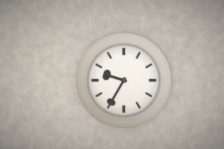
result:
9,35
